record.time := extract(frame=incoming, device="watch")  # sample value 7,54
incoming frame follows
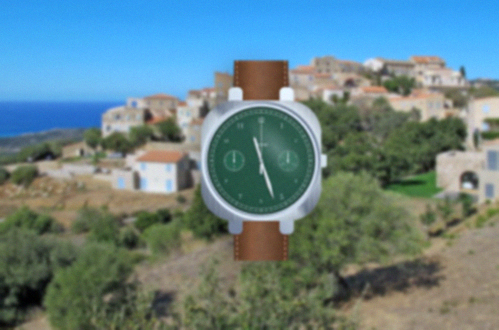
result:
11,27
